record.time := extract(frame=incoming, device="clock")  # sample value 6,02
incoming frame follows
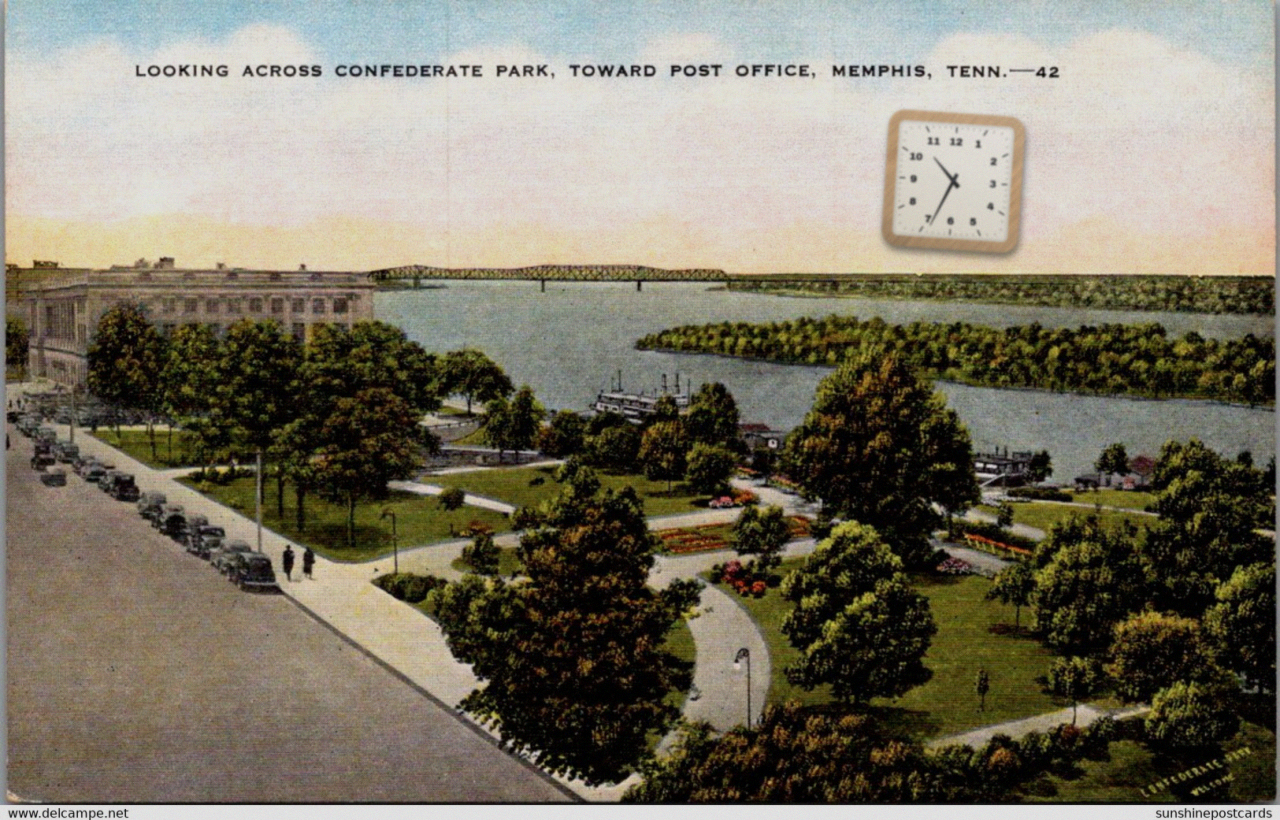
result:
10,34
